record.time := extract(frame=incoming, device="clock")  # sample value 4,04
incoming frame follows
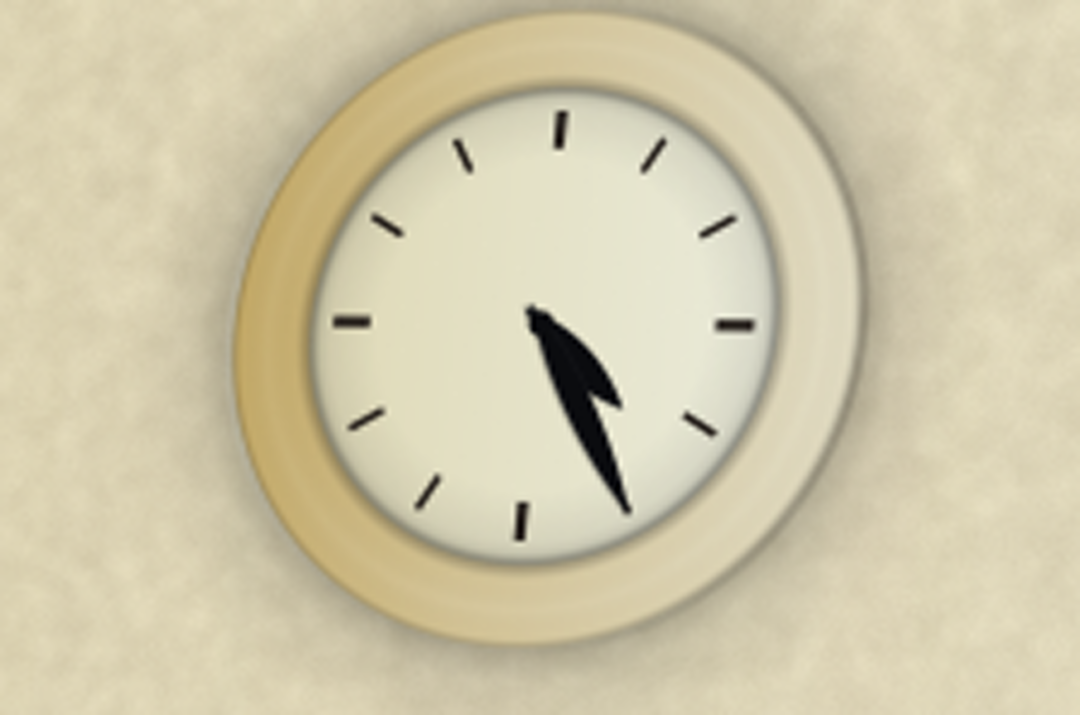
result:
4,25
